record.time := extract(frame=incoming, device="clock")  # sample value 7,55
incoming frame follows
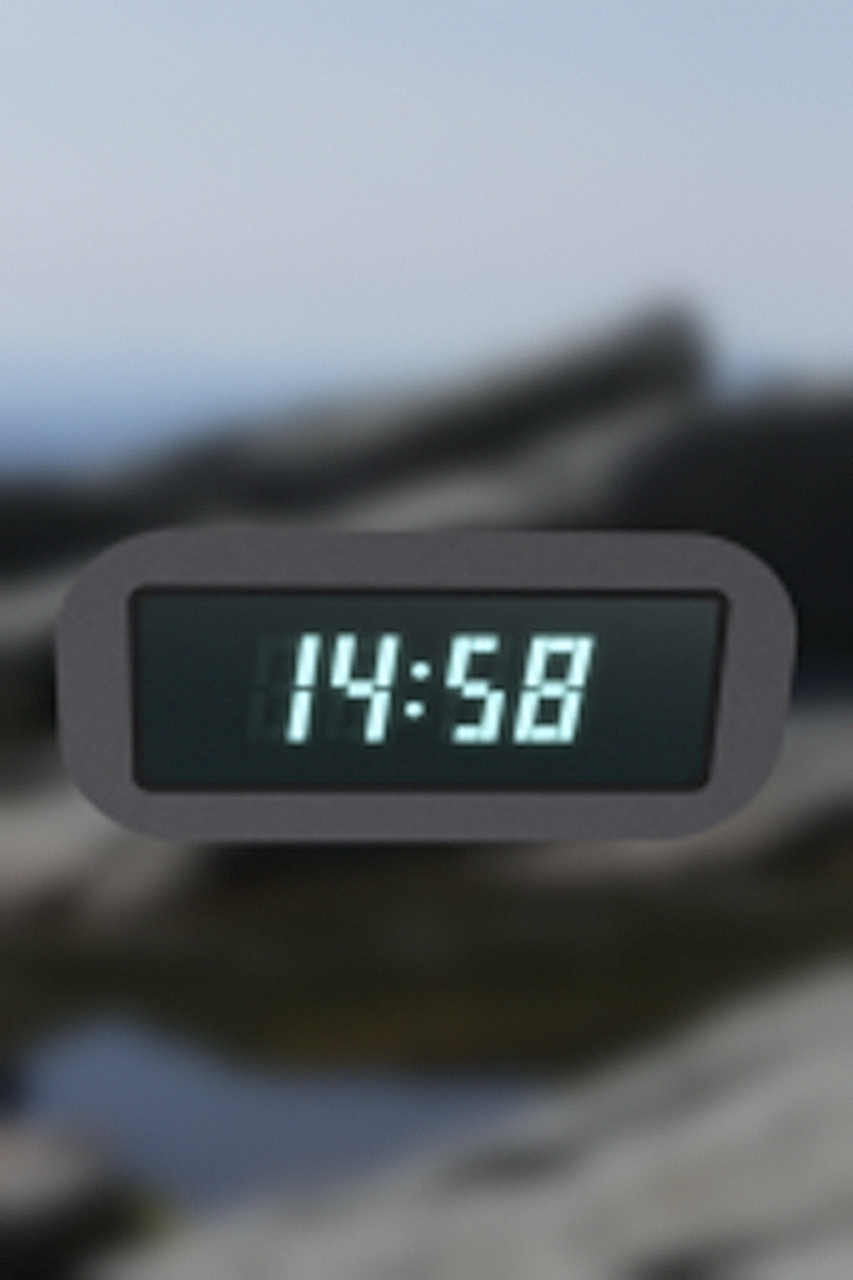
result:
14,58
